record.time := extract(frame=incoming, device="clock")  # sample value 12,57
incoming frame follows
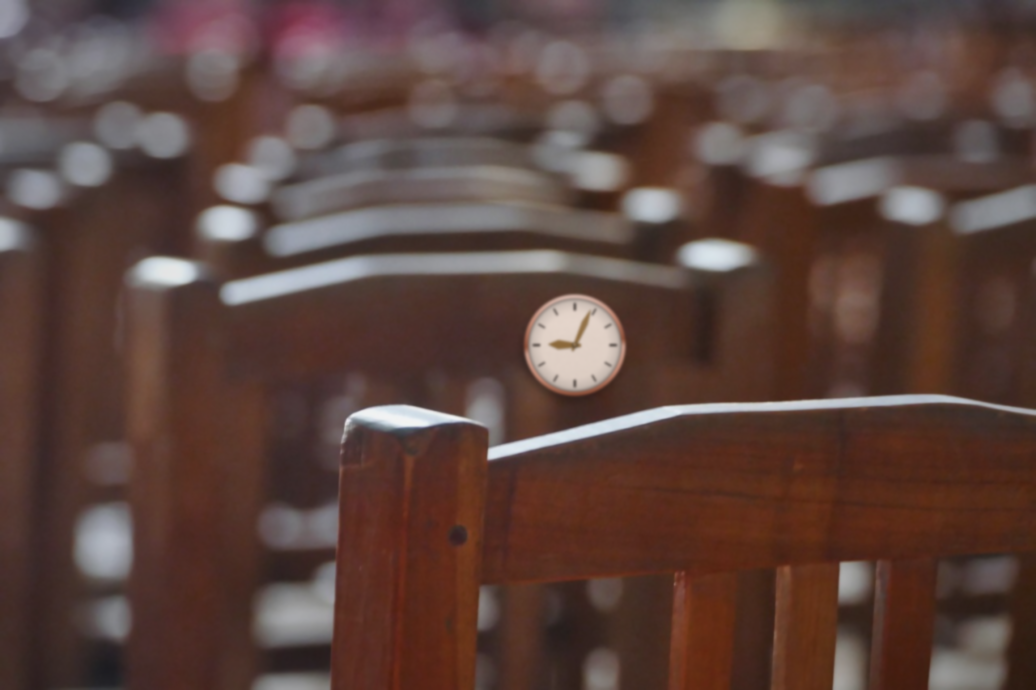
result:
9,04
